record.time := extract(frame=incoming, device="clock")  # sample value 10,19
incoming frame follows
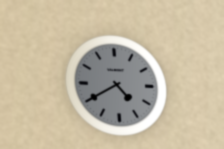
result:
4,40
